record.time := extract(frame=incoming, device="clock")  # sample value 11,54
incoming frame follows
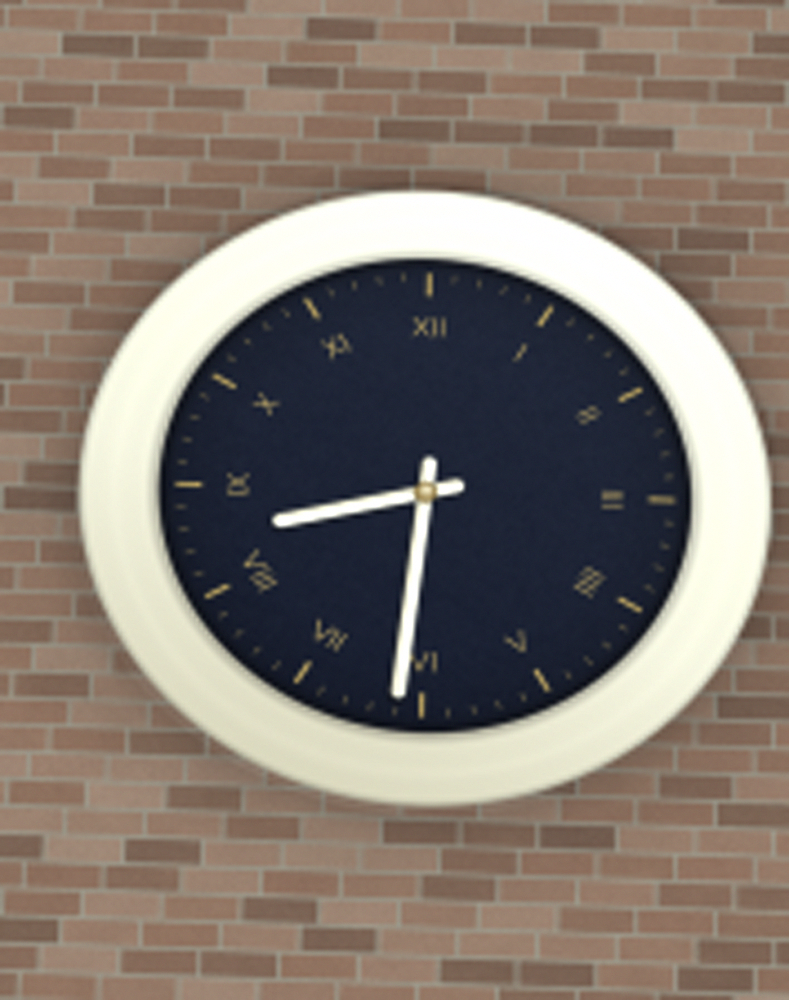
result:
8,31
